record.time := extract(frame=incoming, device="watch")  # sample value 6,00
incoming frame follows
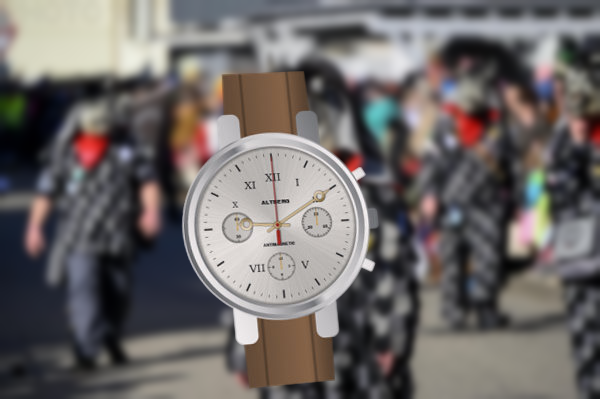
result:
9,10
